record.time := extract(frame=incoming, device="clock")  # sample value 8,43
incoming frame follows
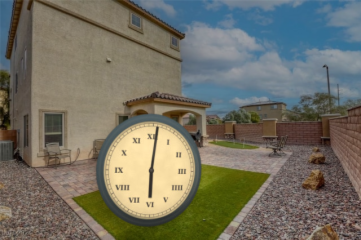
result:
6,01
